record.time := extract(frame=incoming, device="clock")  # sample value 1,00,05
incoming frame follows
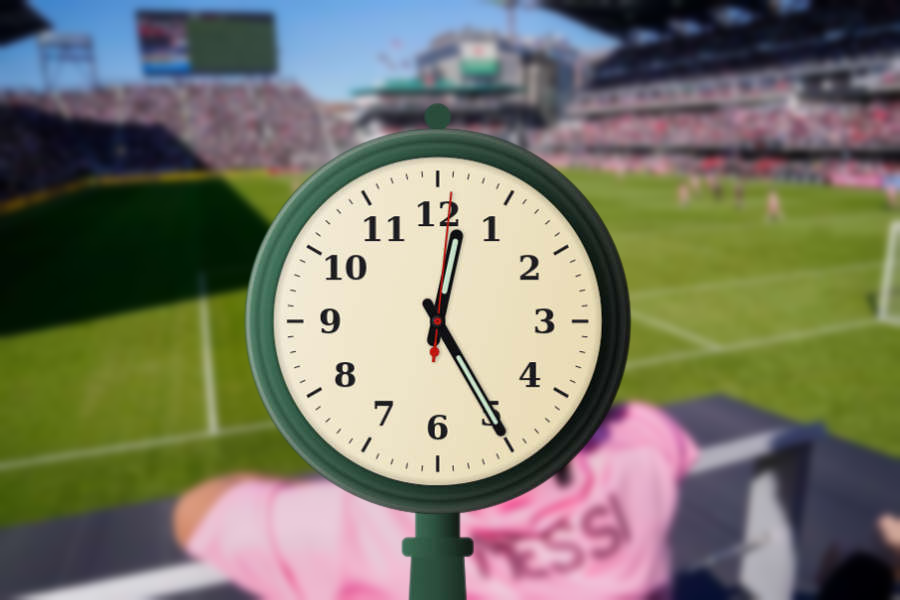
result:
12,25,01
